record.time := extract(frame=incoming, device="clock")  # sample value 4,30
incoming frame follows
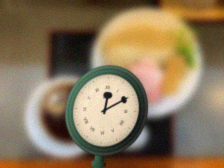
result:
12,10
